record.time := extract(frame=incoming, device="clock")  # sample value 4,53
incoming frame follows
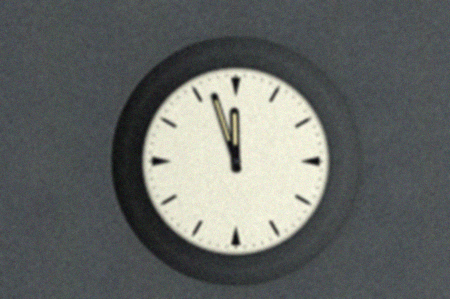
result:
11,57
